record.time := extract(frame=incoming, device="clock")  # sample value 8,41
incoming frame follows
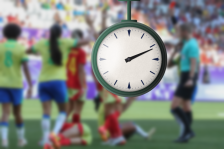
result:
2,11
